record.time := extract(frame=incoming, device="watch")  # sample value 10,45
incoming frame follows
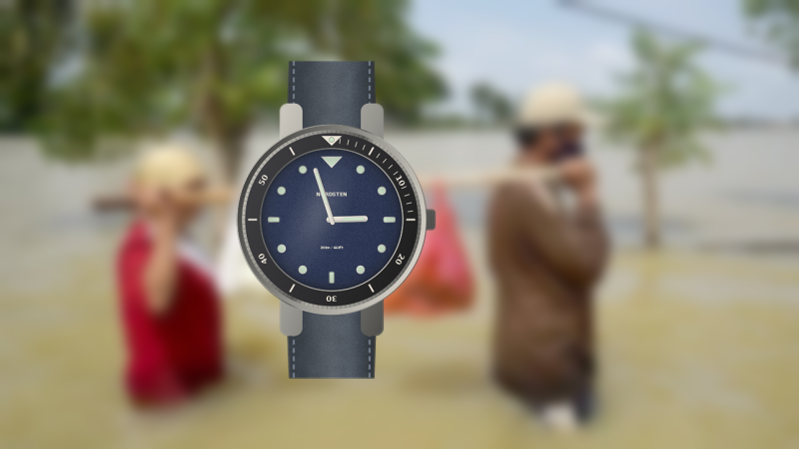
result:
2,57
